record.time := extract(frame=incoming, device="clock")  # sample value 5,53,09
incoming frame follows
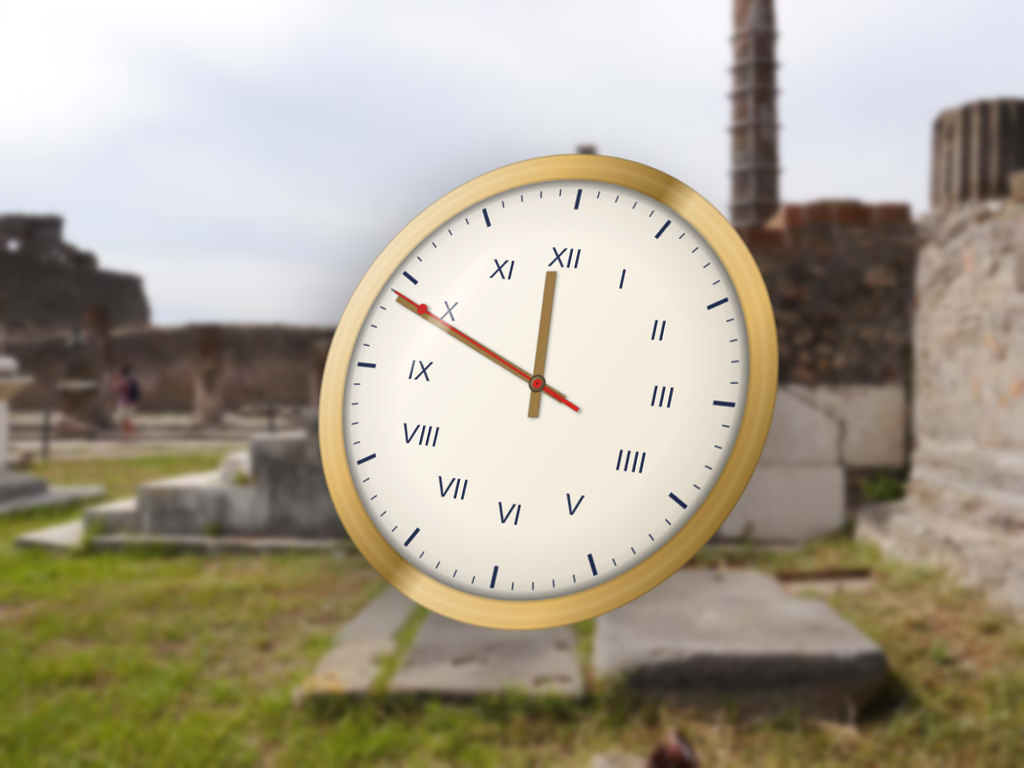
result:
11,48,49
